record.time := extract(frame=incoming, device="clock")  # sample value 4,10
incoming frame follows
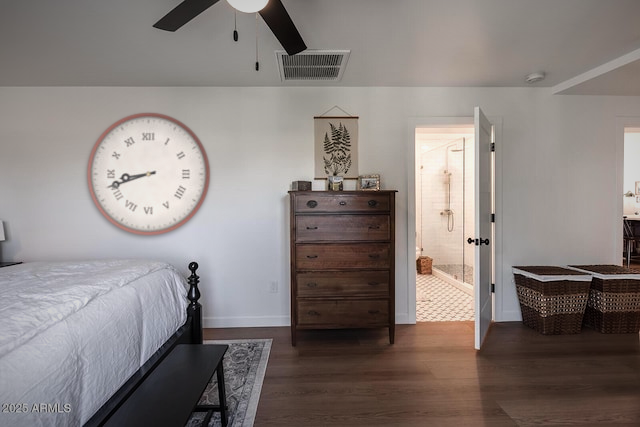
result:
8,42
